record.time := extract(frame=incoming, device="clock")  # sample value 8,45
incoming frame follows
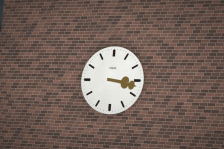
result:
3,17
